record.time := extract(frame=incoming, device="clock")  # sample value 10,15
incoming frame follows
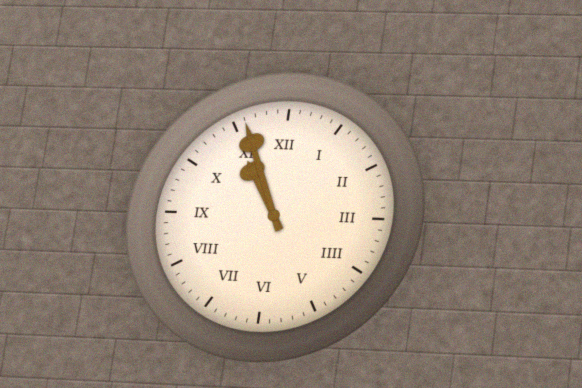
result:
10,56
